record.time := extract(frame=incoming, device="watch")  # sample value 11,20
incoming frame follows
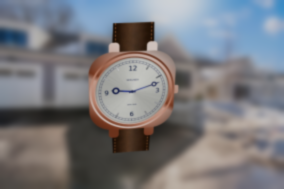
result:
9,12
